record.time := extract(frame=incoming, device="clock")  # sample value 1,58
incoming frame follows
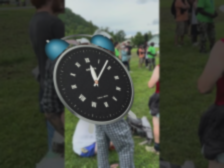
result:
12,08
